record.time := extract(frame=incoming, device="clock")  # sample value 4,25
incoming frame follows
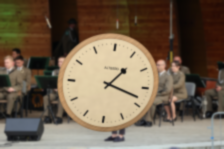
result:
1,18
